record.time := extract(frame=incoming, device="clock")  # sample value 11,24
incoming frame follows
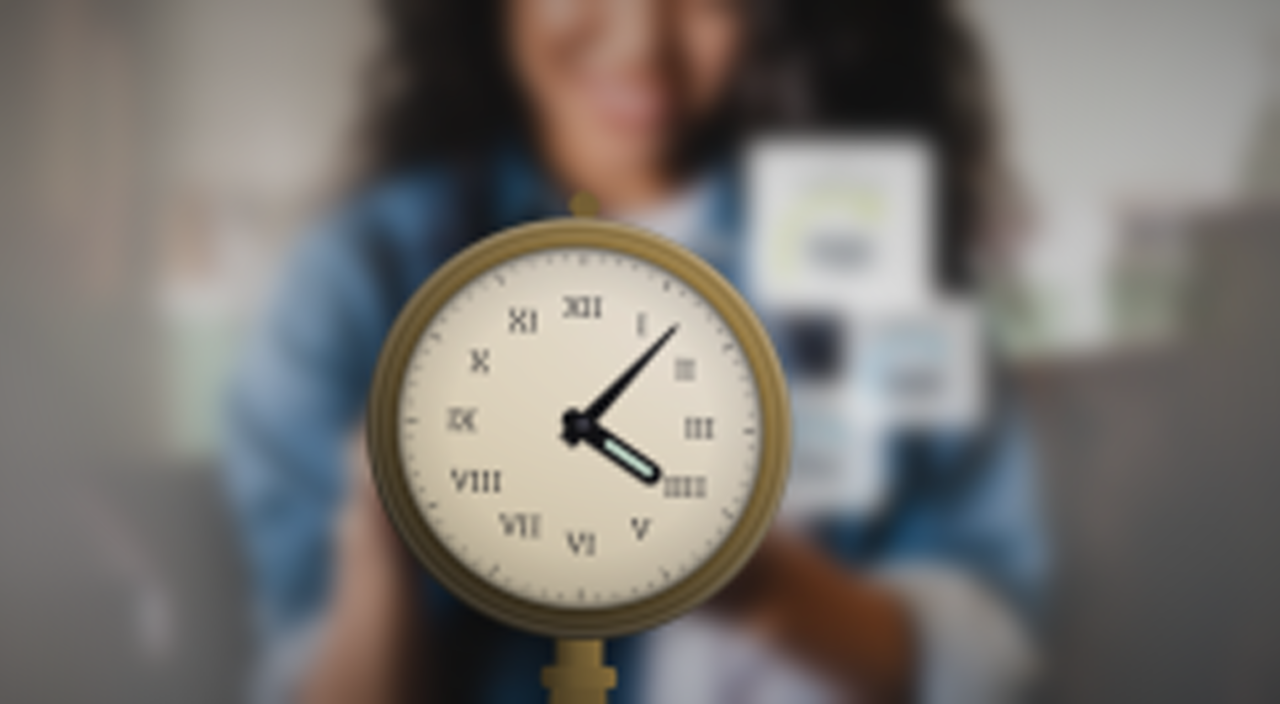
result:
4,07
